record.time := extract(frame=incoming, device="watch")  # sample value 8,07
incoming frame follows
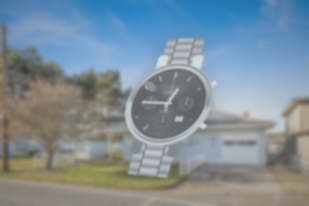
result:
12,45
